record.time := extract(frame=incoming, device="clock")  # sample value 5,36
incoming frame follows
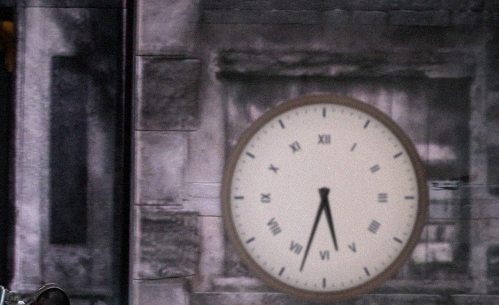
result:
5,33
